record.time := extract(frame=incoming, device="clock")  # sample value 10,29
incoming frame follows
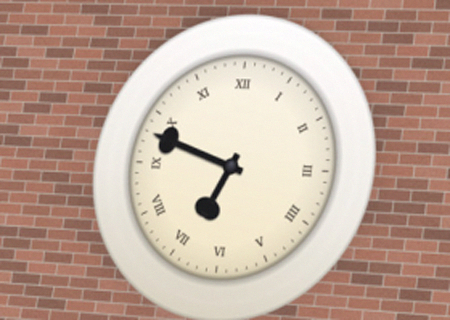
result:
6,48
